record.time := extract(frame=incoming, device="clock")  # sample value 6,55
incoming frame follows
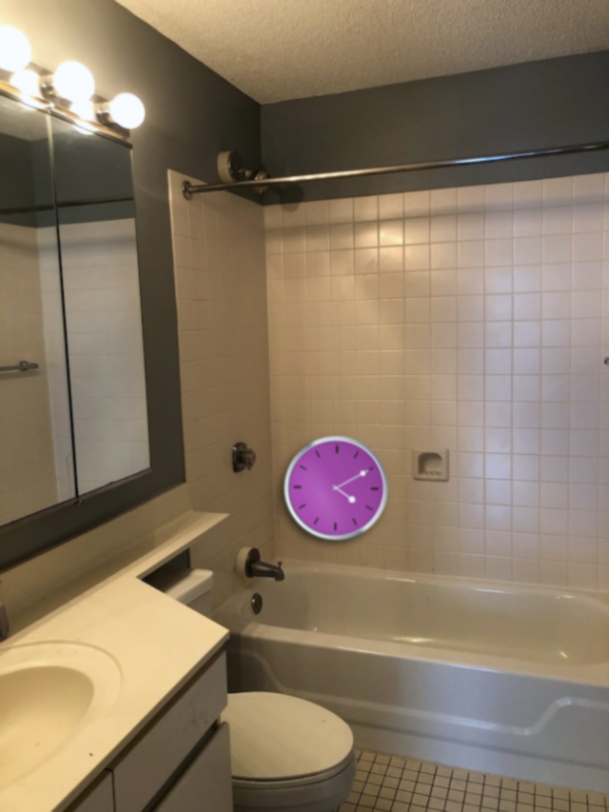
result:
4,10
